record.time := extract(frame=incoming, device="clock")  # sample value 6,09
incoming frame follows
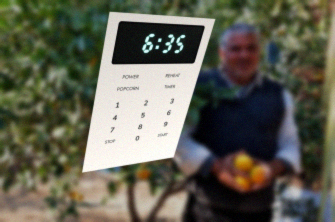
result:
6,35
